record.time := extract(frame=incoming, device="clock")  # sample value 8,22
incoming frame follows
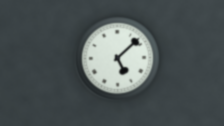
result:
5,08
